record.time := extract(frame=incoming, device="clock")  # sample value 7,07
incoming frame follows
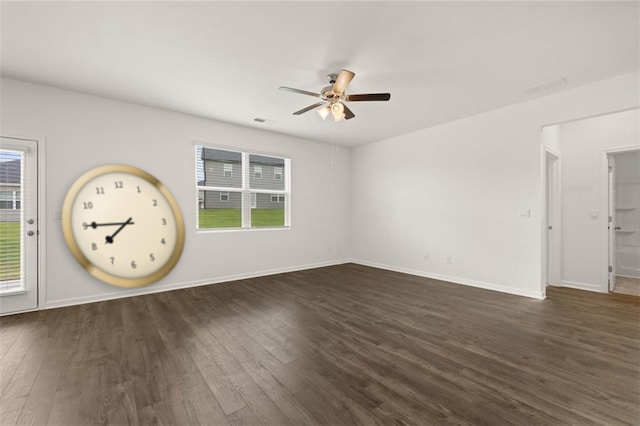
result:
7,45
